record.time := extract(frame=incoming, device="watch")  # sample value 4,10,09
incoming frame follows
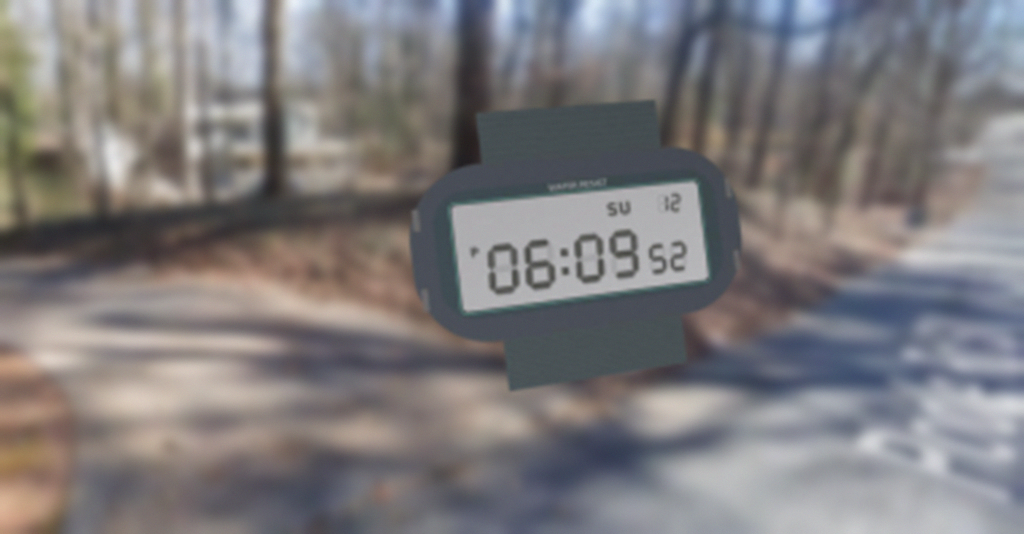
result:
6,09,52
